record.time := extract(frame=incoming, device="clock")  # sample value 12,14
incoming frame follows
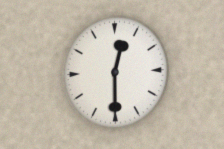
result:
12,30
